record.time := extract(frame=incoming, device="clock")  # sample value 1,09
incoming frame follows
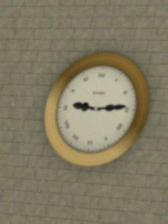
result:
9,14
